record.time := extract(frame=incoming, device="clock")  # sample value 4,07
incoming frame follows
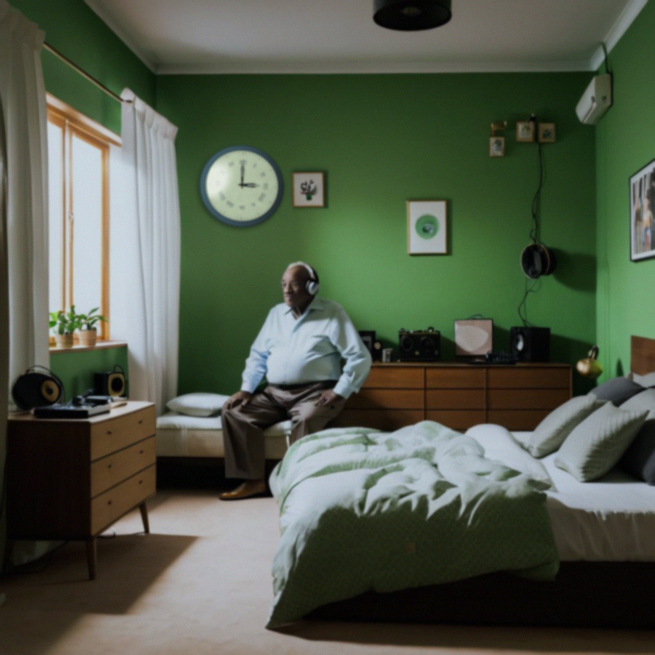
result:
3,00
